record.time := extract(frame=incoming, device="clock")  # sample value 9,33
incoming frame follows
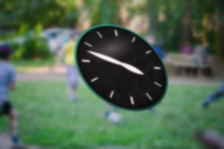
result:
3,48
